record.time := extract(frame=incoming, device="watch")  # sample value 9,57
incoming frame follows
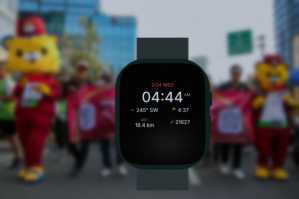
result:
4,44
